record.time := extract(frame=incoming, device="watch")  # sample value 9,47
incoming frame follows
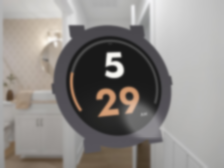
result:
5,29
